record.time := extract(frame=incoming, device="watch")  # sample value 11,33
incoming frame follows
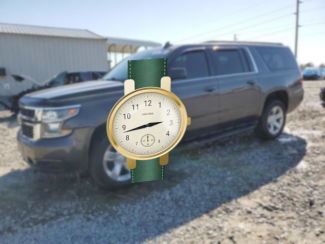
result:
2,43
